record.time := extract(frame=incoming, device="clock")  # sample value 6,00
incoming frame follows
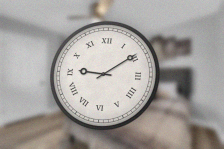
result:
9,09
